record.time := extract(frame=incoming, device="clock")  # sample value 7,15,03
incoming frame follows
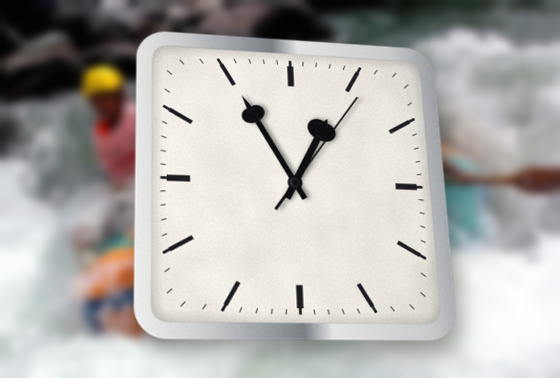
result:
12,55,06
